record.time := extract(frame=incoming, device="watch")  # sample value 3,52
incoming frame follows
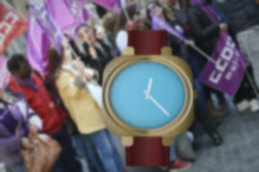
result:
12,23
